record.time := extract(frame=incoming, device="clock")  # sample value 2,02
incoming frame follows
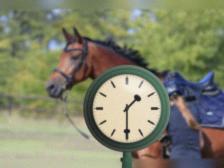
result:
1,30
